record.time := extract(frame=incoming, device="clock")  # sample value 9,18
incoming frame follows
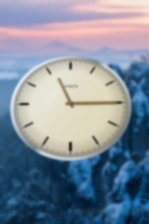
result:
11,15
